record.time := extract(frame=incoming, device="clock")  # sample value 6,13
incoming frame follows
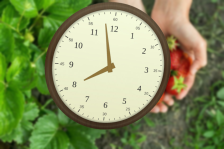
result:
7,58
